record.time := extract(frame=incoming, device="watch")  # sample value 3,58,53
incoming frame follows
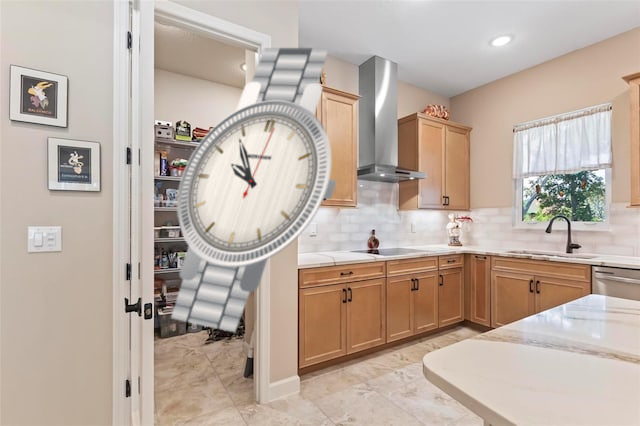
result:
9,54,01
